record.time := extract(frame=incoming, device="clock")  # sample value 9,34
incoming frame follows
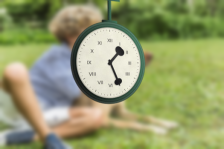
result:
1,26
